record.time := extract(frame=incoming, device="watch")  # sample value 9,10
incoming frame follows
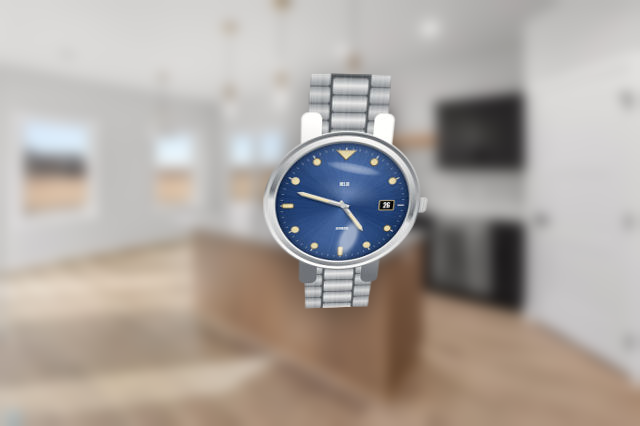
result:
4,48
